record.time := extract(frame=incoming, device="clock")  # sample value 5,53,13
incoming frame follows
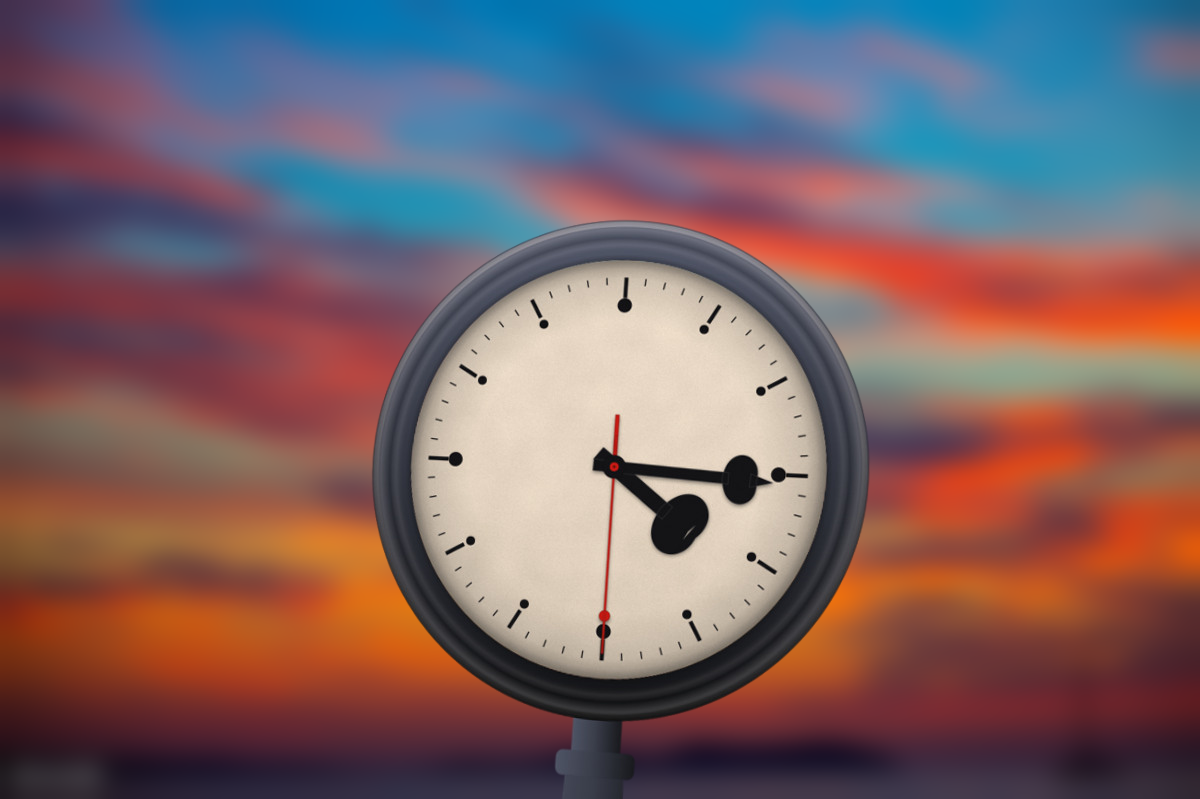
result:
4,15,30
